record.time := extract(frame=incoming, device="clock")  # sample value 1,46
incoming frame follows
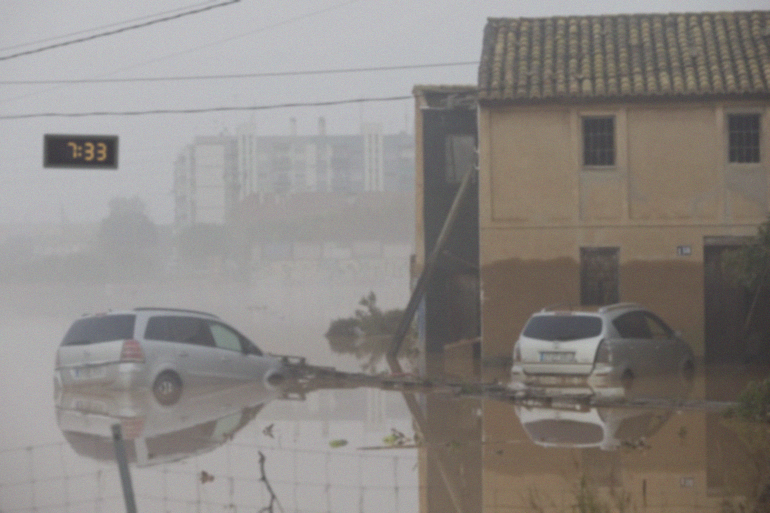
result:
7,33
